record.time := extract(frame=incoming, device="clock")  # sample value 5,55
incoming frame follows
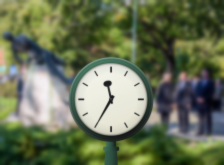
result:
11,35
